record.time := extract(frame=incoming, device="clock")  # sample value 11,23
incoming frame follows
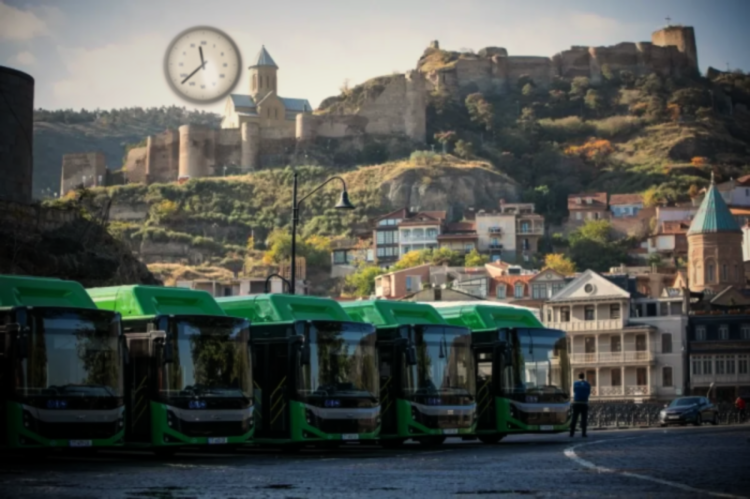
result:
11,38
